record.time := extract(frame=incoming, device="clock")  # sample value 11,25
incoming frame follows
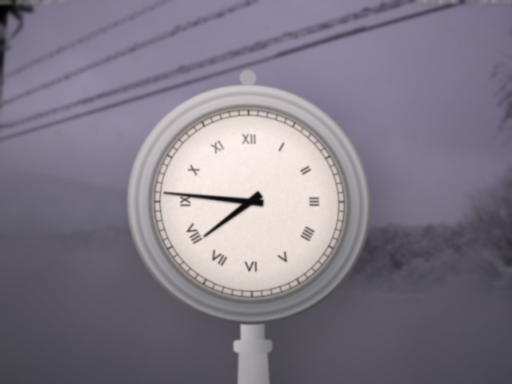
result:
7,46
